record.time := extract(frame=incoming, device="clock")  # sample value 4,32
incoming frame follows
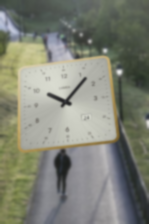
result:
10,07
